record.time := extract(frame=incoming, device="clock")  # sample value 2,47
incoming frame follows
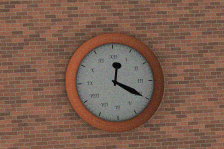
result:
12,20
